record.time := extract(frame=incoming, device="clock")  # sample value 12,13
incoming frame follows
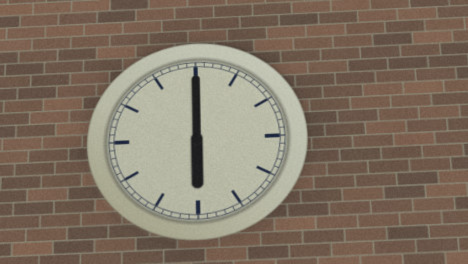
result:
6,00
